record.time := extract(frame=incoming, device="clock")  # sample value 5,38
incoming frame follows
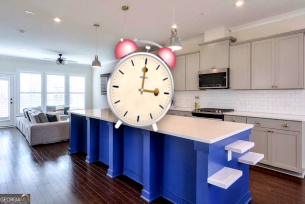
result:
3,00
